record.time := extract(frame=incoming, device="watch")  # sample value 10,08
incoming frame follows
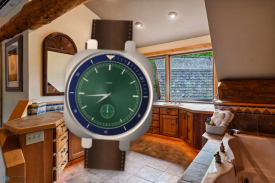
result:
7,44
